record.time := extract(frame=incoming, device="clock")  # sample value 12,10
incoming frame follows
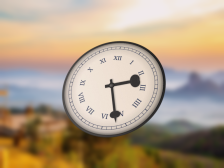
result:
2,27
